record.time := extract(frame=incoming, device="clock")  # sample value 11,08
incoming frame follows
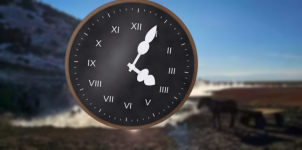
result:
4,04
